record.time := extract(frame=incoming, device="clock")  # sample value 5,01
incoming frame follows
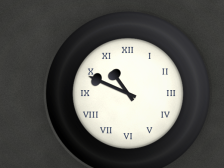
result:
10,49
